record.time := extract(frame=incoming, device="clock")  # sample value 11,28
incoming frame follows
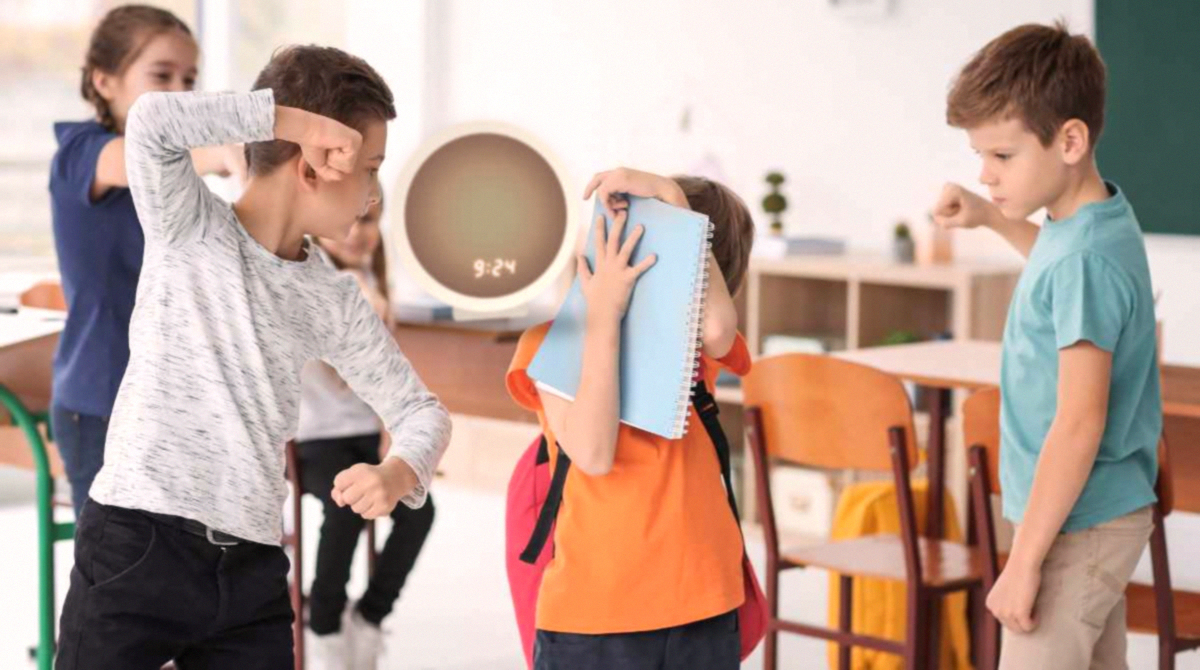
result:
9,24
